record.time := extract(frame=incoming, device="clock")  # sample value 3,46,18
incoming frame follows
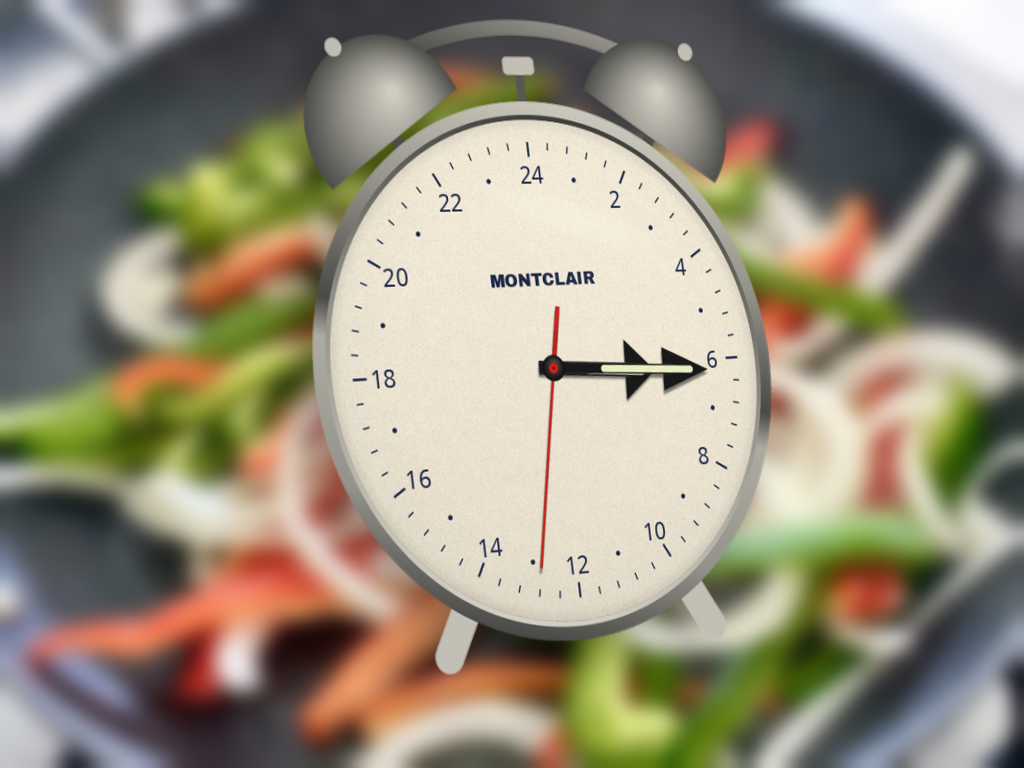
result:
6,15,32
